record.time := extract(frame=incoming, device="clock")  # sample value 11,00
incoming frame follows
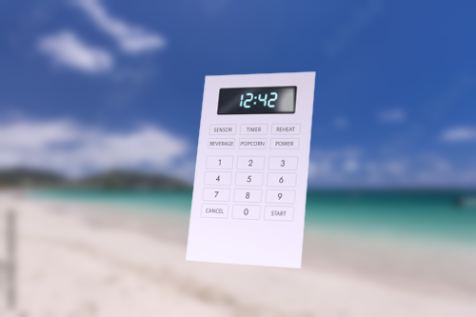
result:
12,42
